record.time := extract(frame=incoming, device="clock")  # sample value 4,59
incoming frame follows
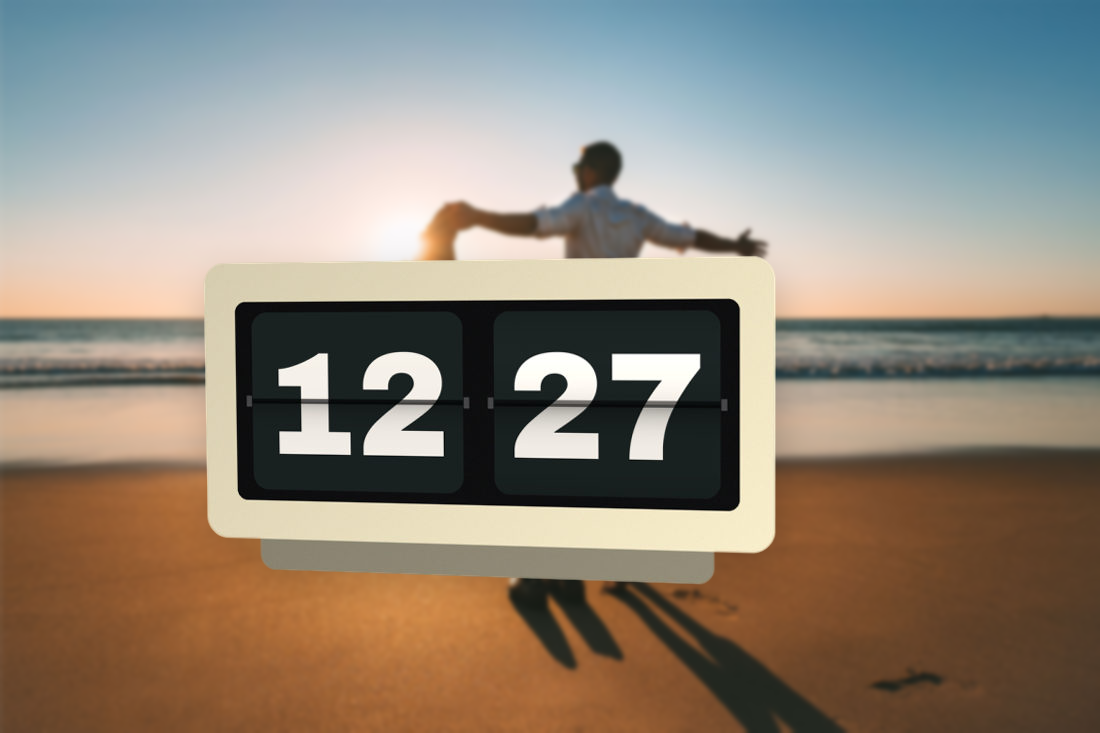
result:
12,27
